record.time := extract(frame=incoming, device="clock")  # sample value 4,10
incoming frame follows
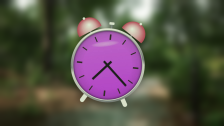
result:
7,22
